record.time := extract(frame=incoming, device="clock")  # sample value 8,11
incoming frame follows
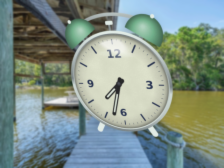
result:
7,33
